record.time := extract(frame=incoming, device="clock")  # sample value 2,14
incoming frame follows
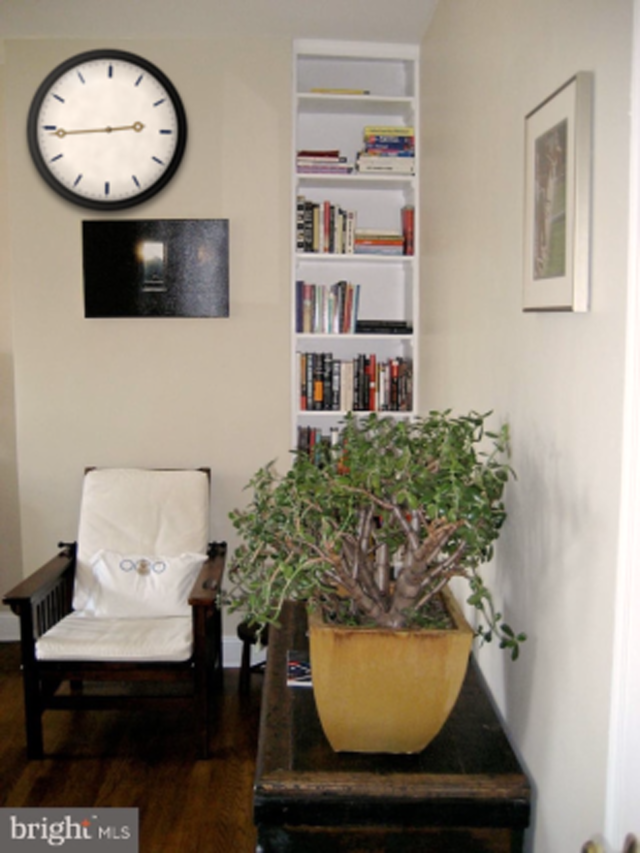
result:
2,44
